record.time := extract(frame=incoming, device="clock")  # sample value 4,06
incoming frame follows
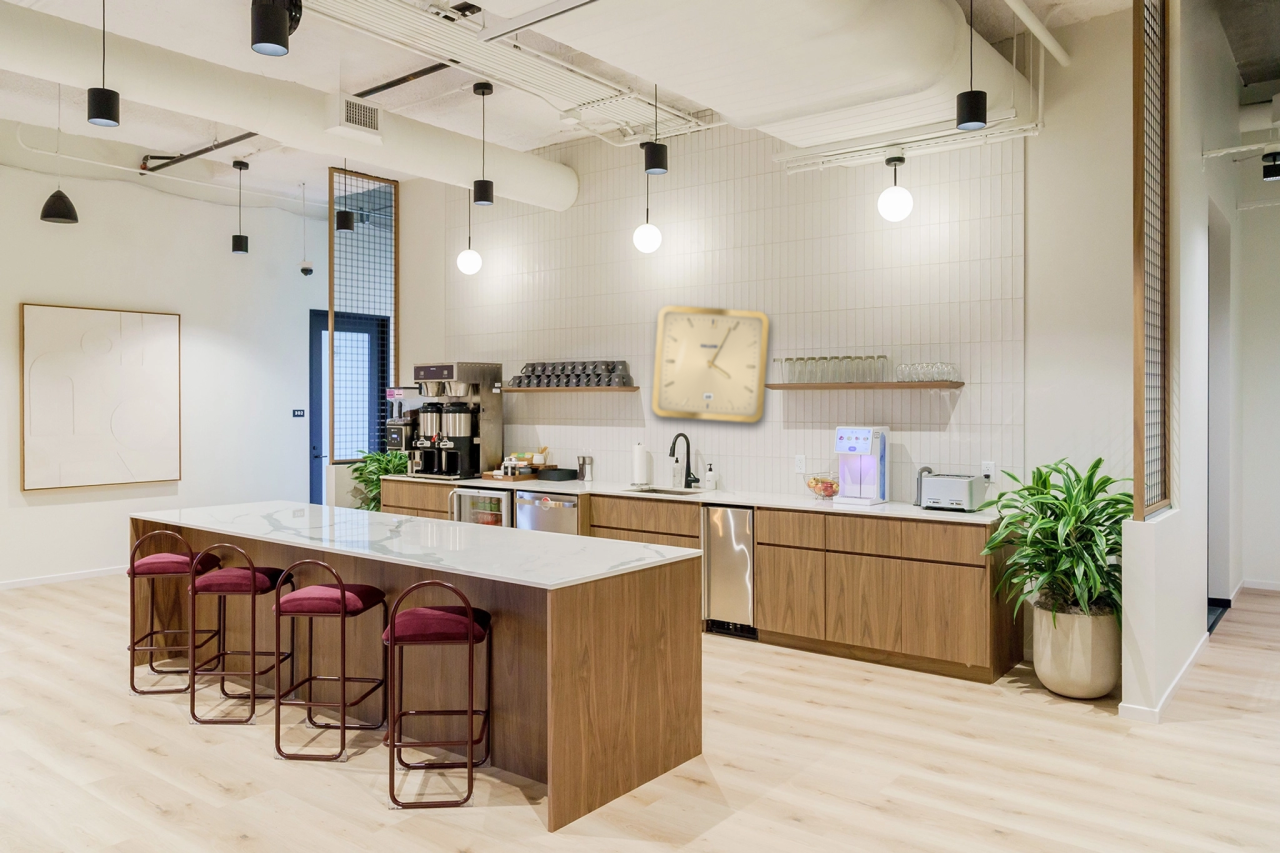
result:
4,04
